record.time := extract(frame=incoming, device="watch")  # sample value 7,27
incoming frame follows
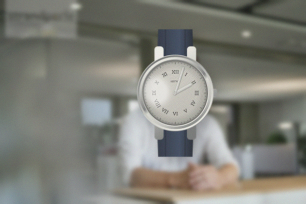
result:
2,03
